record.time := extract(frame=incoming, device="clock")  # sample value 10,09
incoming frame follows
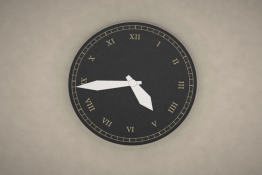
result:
4,44
